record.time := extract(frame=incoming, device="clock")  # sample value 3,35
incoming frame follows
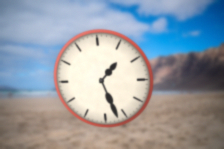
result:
1,27
